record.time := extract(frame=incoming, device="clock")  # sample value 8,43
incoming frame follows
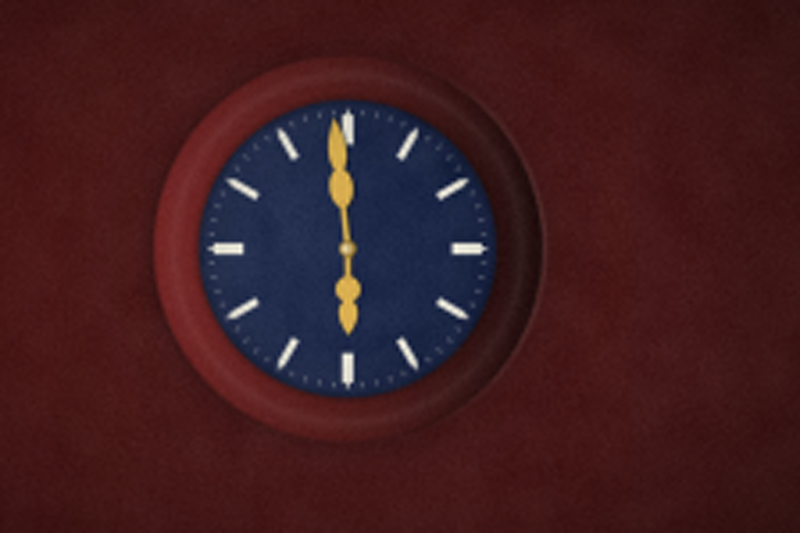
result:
5,59
